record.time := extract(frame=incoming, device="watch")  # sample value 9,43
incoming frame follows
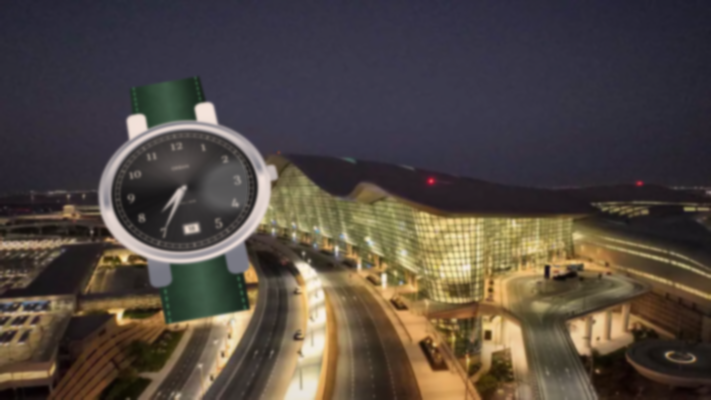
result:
7,35
